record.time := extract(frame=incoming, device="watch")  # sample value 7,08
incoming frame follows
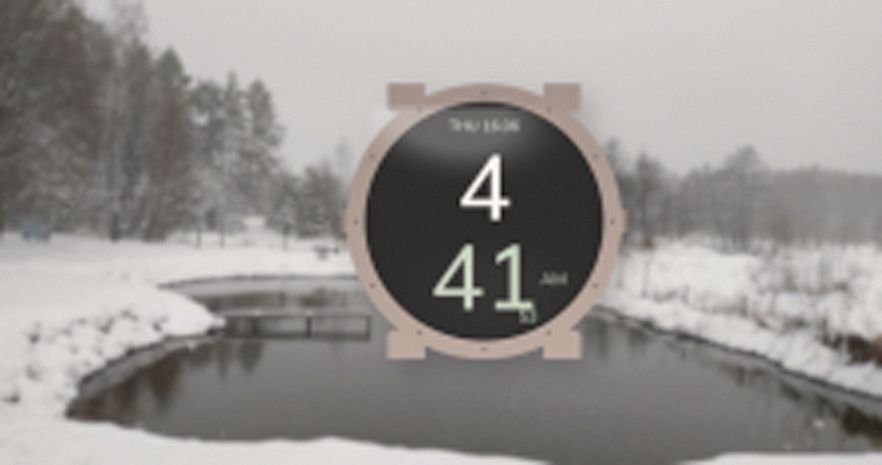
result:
4,41
